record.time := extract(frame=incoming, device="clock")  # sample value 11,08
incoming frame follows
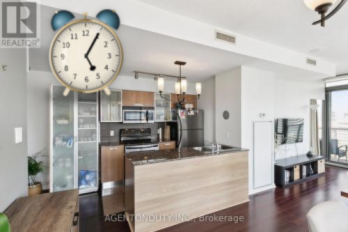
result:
5,05
